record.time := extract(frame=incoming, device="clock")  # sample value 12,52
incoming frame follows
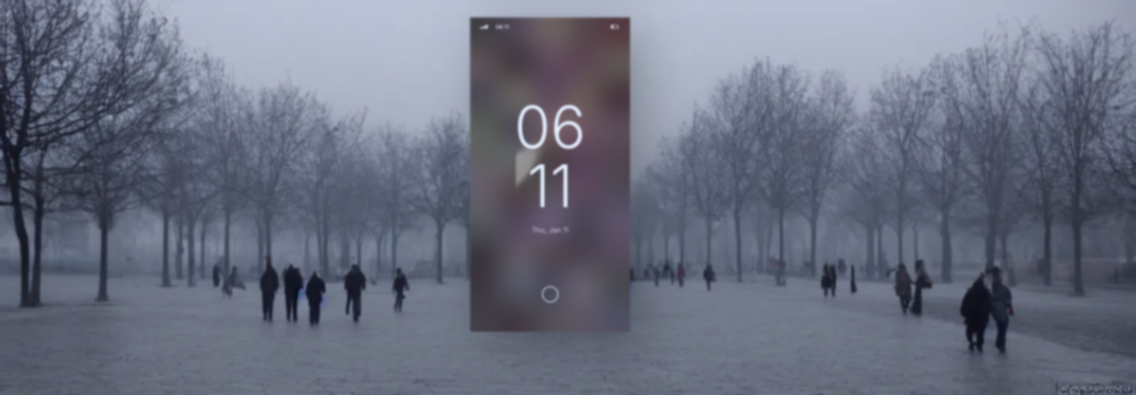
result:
6,11
